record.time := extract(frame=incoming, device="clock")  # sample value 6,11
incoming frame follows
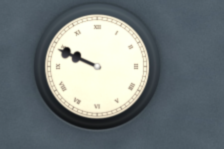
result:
9,49
